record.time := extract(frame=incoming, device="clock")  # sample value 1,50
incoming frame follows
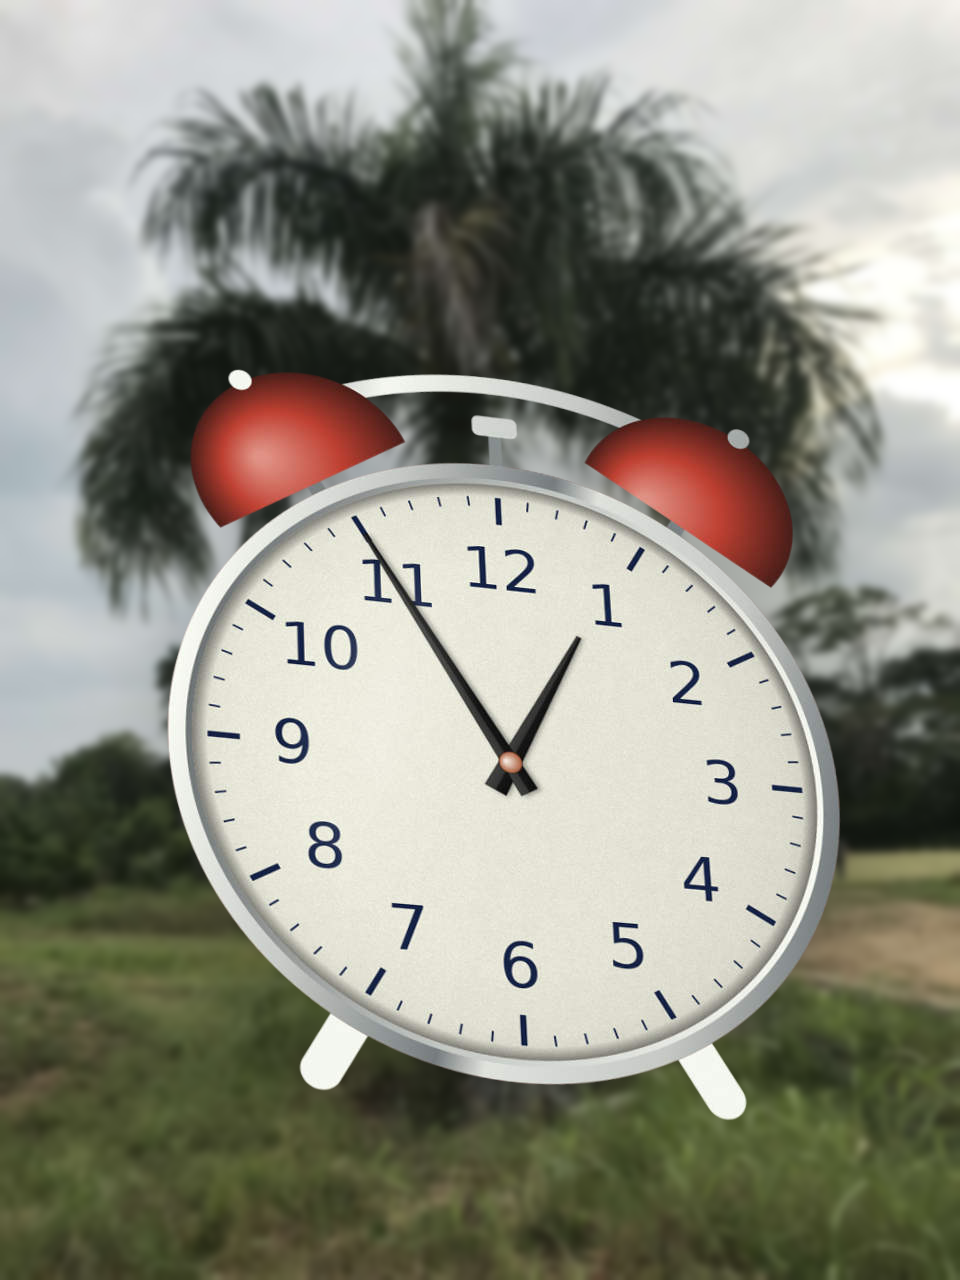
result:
12,55
